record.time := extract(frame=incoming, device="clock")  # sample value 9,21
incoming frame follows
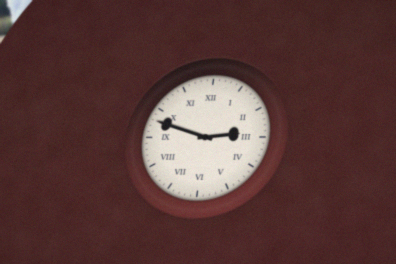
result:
2,48
